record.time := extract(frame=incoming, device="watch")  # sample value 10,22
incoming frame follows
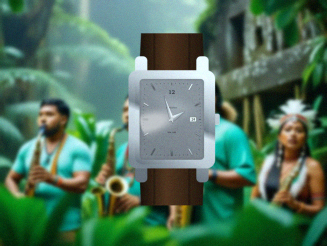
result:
1,57
